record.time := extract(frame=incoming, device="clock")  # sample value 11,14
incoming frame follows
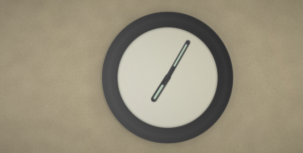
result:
7,05
